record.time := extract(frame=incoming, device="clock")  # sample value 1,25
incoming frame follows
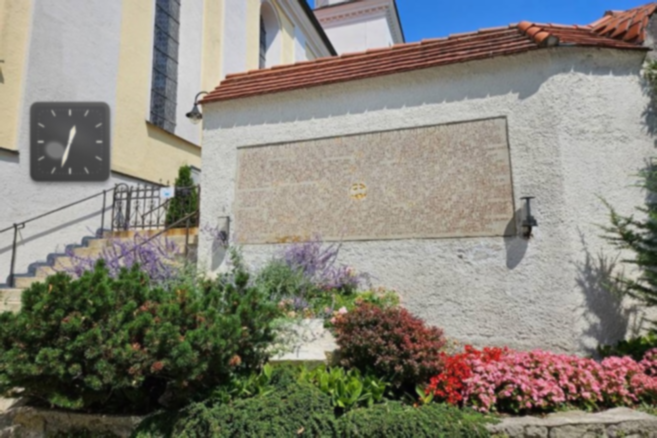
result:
12,33
